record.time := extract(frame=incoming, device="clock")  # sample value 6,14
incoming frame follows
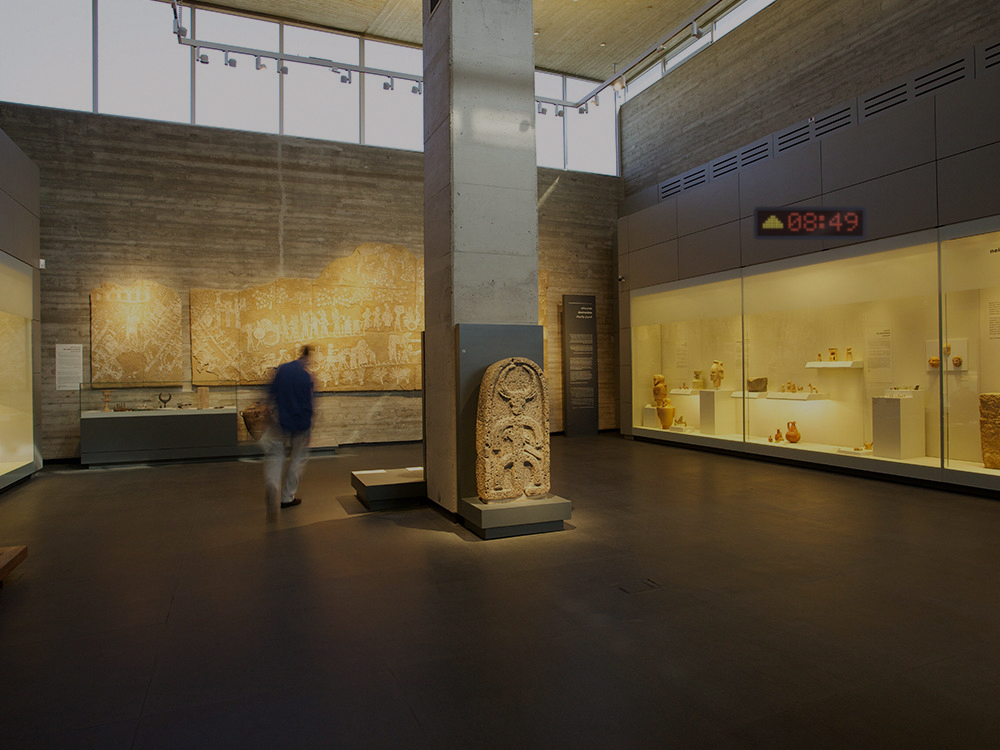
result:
8,49
